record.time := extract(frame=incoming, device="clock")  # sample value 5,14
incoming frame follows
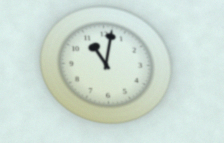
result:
11,02
